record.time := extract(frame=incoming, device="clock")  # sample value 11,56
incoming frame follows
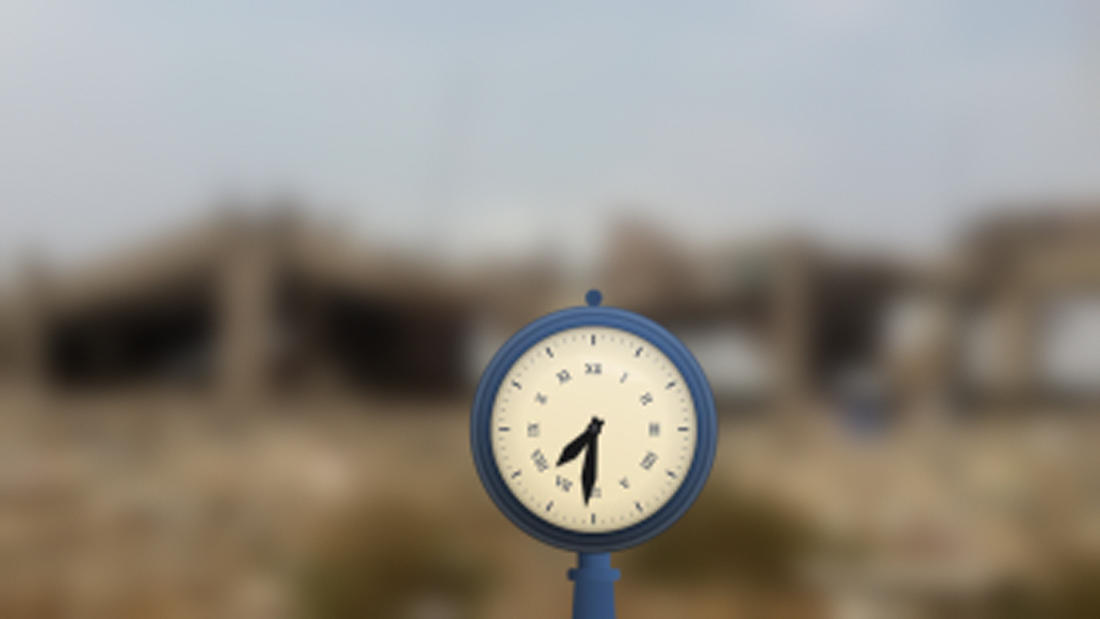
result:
7,31
